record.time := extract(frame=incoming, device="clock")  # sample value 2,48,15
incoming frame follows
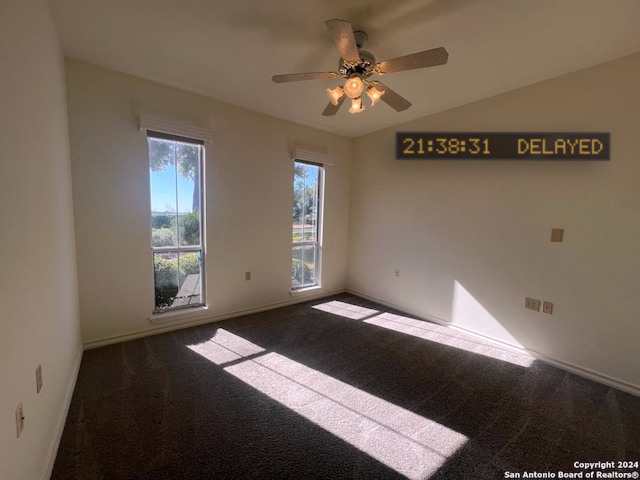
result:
21,38,31
